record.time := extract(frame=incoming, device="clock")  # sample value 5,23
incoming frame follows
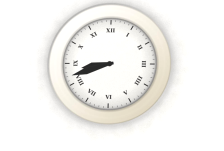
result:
8,42
